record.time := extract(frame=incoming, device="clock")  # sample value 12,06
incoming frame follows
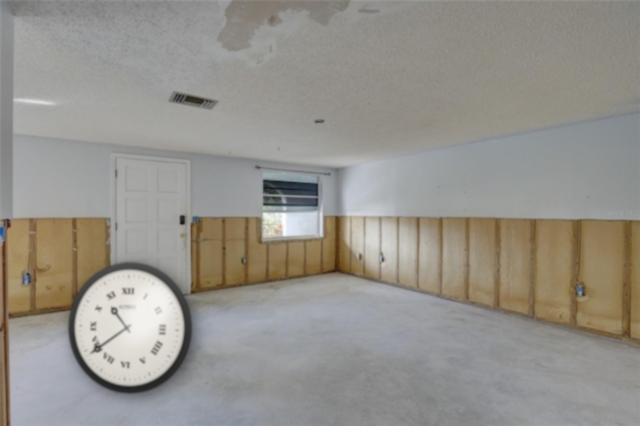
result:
10,39
